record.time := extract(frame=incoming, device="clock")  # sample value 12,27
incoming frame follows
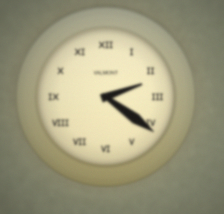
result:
2,21
